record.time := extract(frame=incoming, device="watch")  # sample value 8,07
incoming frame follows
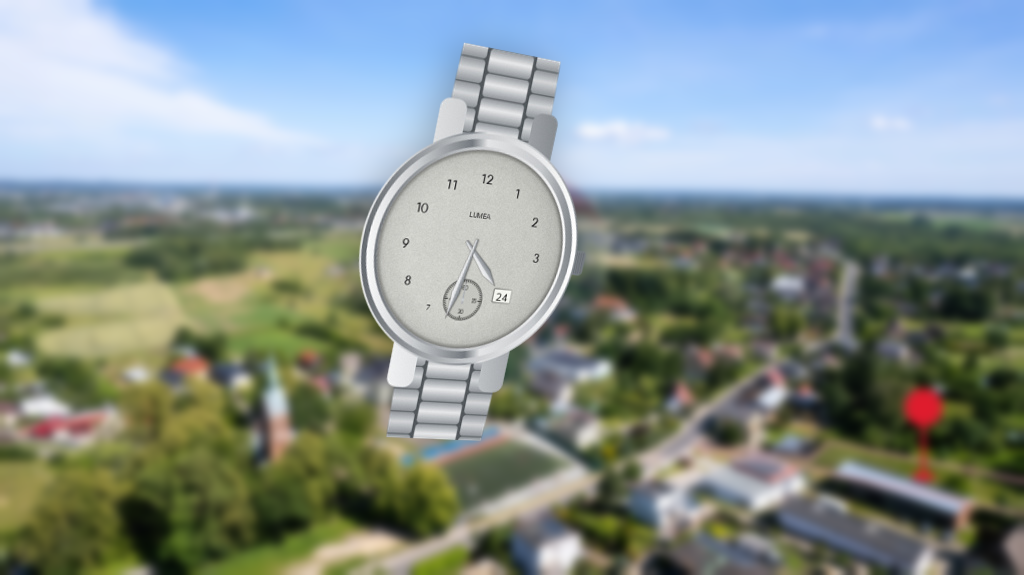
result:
4,32
